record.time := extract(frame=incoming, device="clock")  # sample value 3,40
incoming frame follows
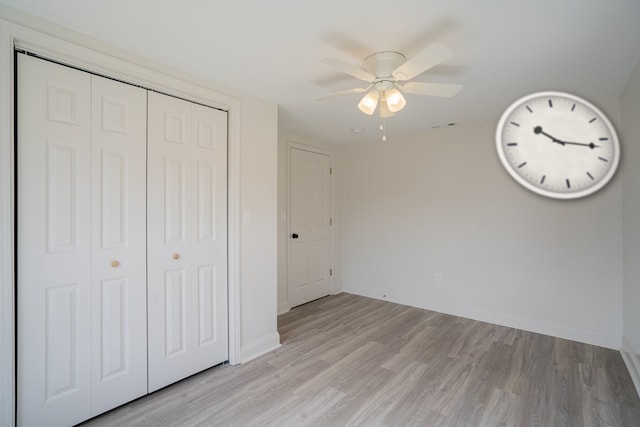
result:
10,17
